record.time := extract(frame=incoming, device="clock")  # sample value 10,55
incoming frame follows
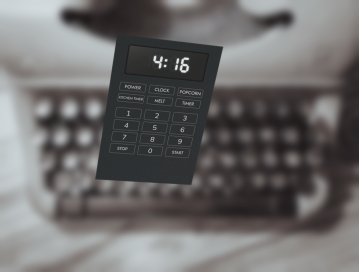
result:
4,16
